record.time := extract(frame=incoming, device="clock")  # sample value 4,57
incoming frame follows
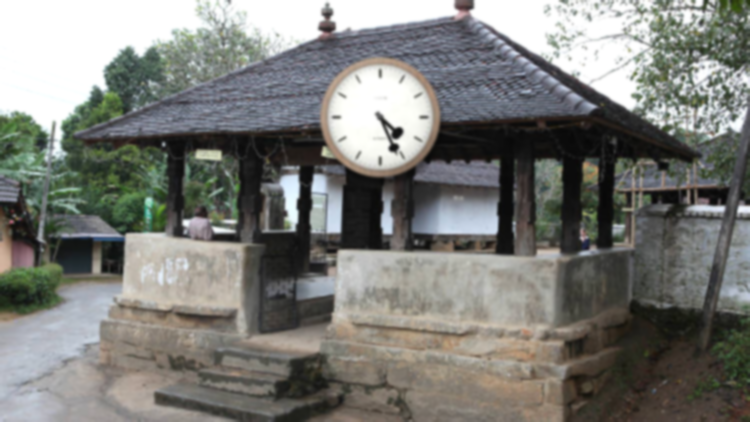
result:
4,26
